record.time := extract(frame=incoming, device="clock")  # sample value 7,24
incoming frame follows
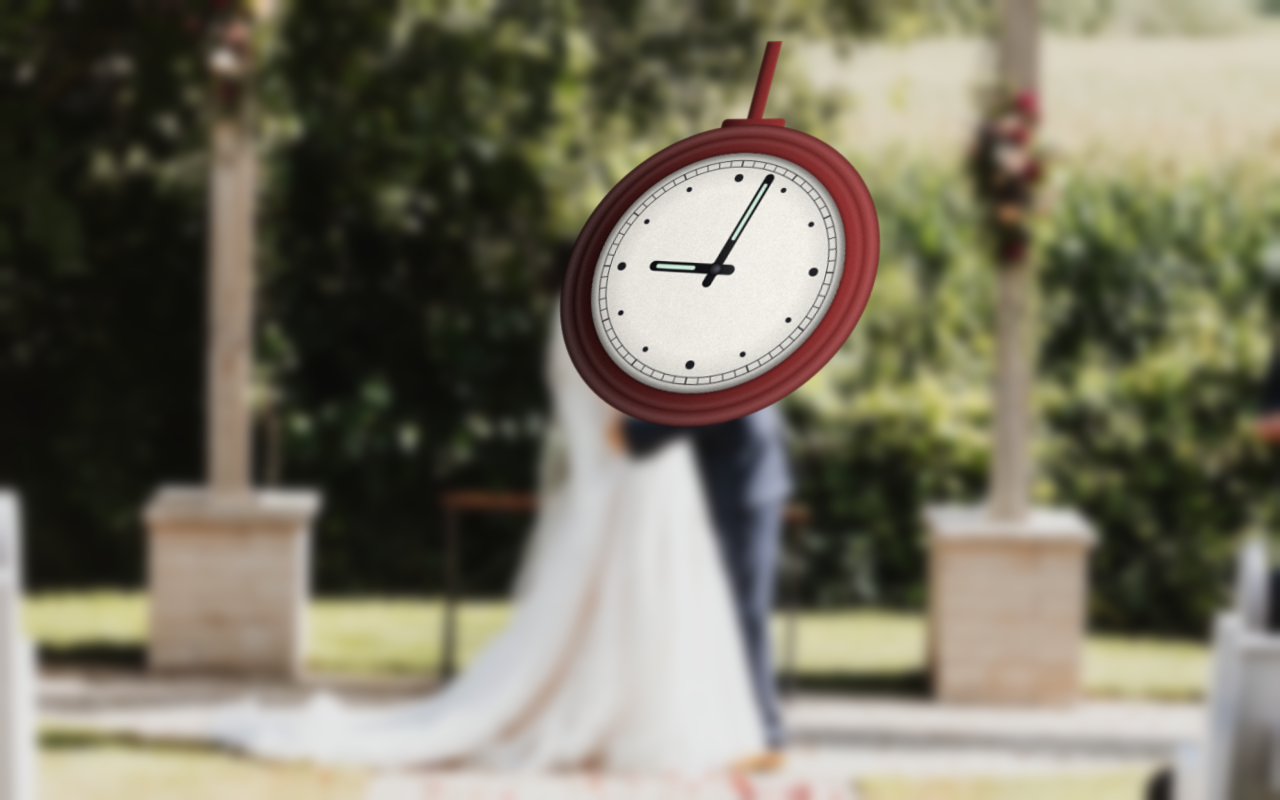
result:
9,03
